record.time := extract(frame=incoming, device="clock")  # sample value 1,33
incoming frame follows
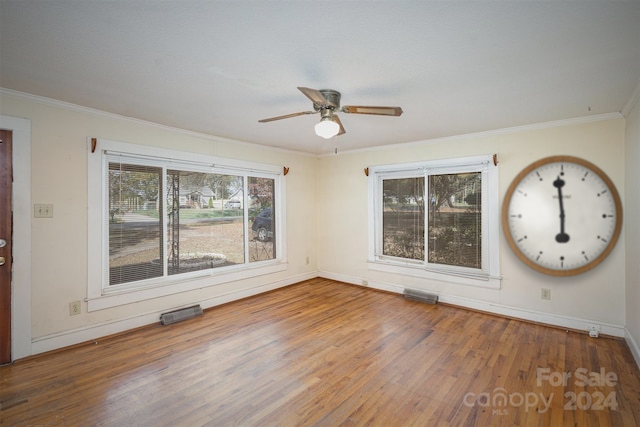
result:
5,59
